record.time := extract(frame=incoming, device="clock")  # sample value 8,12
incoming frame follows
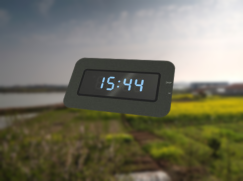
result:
15,44
